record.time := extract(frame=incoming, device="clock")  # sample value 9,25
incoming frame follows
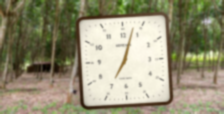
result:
7,03
